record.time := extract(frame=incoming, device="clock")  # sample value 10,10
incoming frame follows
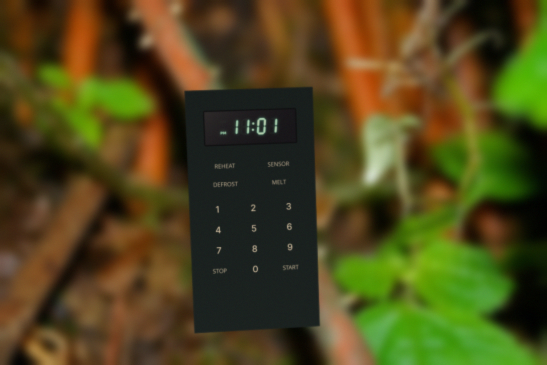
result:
11,01
